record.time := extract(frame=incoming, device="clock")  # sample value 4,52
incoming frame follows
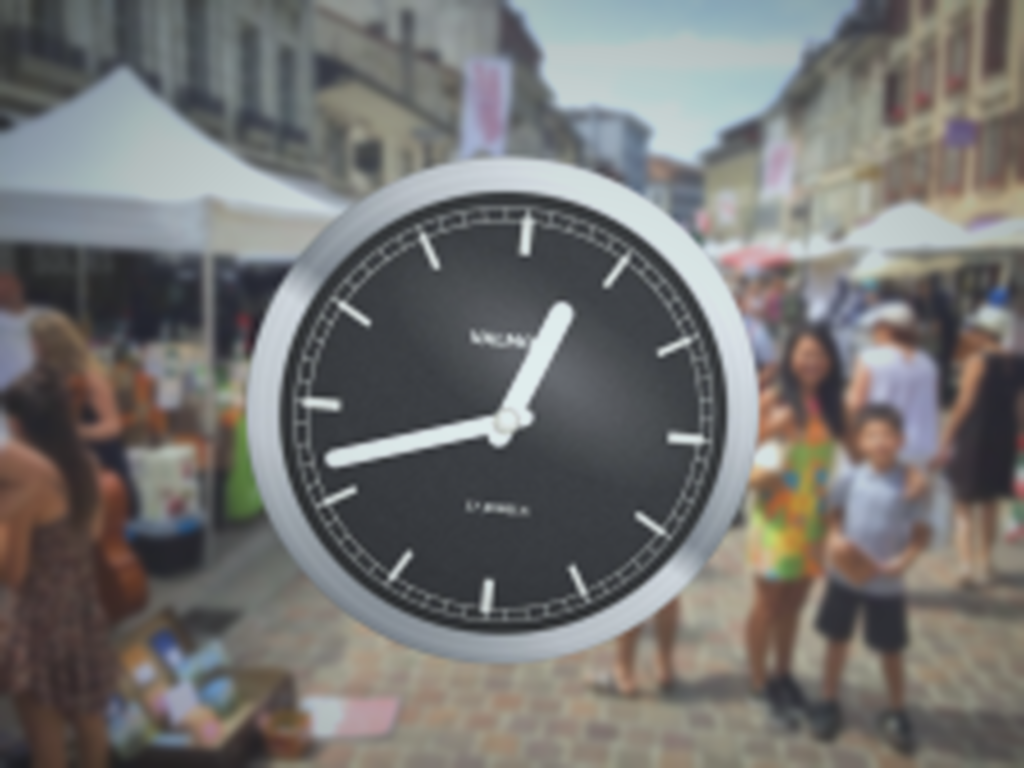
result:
12,42
